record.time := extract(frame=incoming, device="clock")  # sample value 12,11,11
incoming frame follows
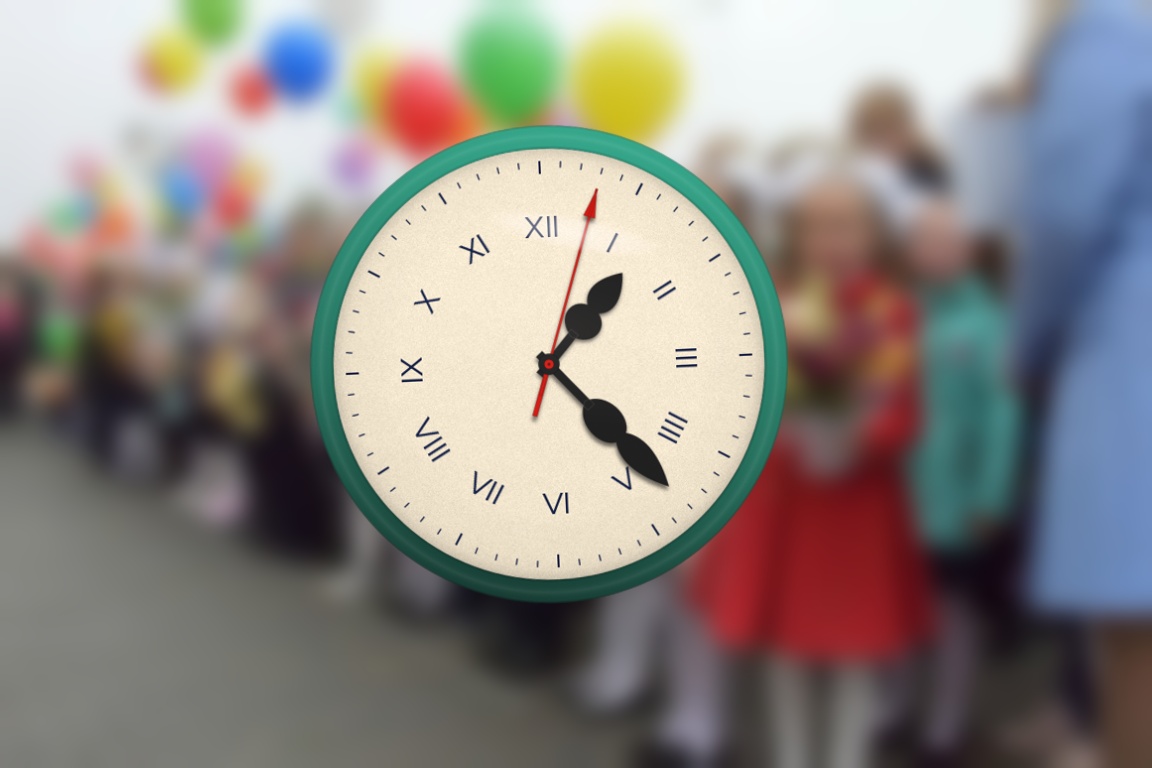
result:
1,23,03
